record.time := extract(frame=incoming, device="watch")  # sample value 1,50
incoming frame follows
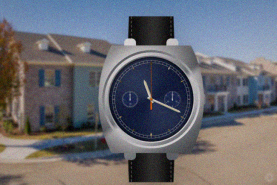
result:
11,19
